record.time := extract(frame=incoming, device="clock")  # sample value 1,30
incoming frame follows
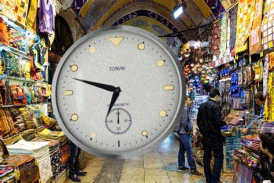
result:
6,48
